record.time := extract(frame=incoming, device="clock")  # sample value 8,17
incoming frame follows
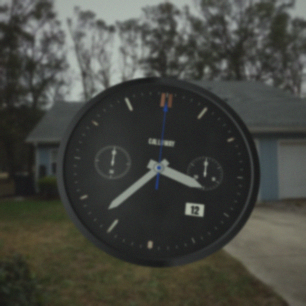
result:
3,37
